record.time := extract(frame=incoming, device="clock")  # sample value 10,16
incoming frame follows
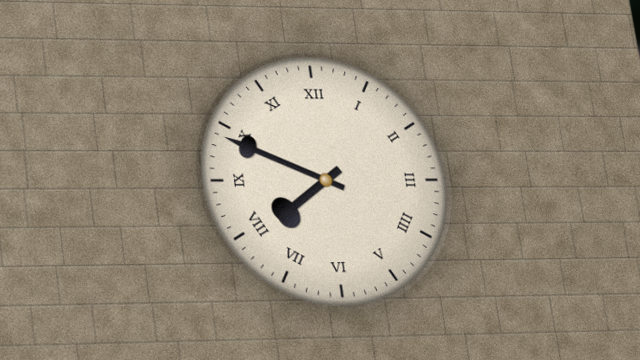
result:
7,49
